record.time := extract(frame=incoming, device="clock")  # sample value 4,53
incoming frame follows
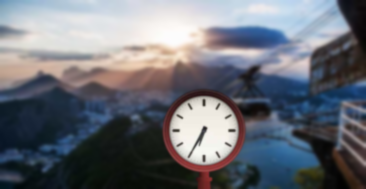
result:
6,35
